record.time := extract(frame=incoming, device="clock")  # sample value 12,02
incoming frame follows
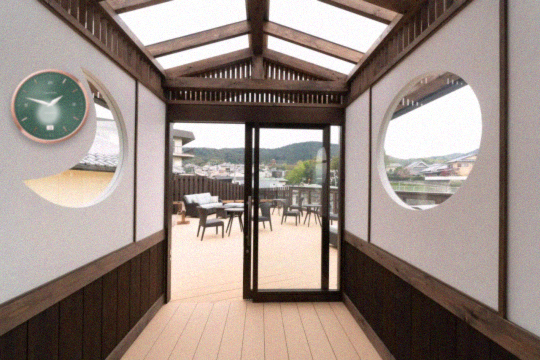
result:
1,48
